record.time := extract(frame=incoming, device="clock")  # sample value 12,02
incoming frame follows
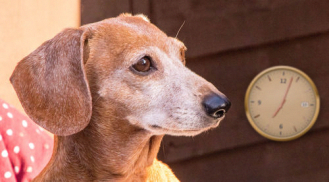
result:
7,03
